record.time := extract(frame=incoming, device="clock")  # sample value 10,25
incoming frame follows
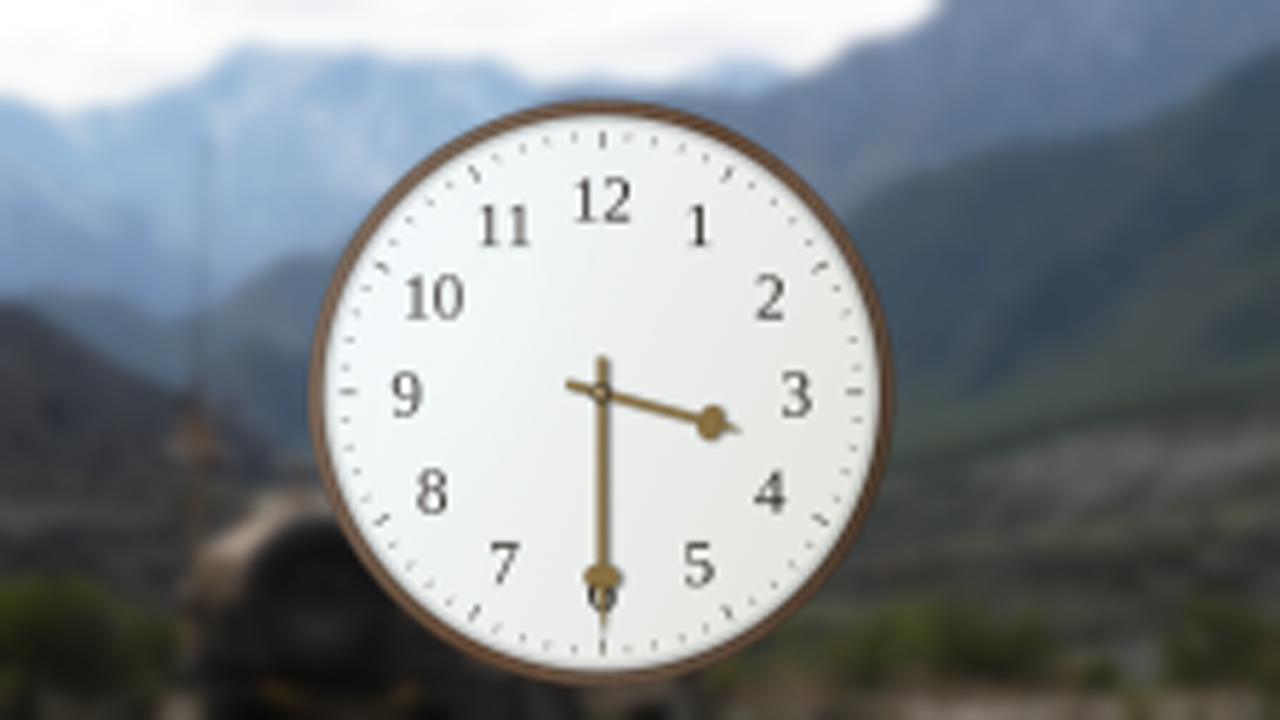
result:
3,30
